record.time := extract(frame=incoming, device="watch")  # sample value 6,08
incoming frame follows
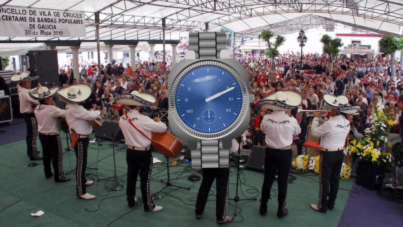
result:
2,11
